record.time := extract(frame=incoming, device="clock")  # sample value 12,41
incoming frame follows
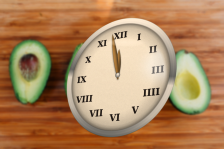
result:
11,58
